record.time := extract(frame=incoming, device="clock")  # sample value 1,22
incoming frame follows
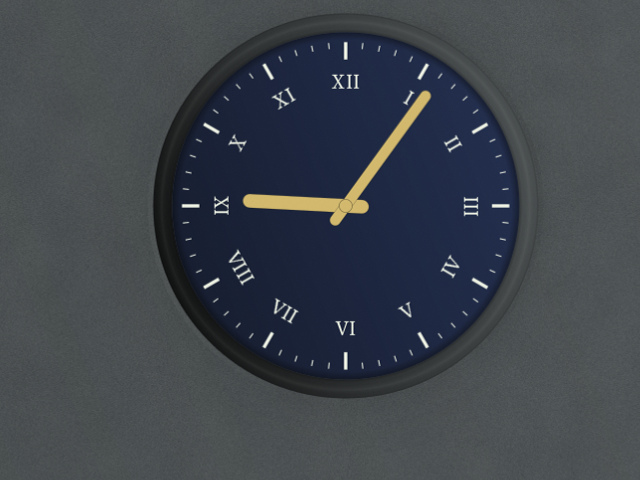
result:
9,06
